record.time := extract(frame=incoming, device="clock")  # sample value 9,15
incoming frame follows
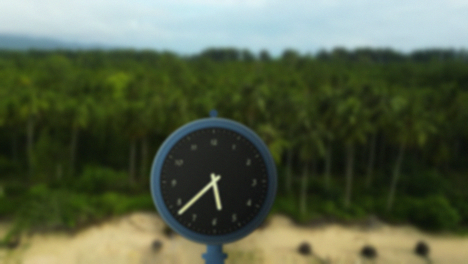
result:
5,38
